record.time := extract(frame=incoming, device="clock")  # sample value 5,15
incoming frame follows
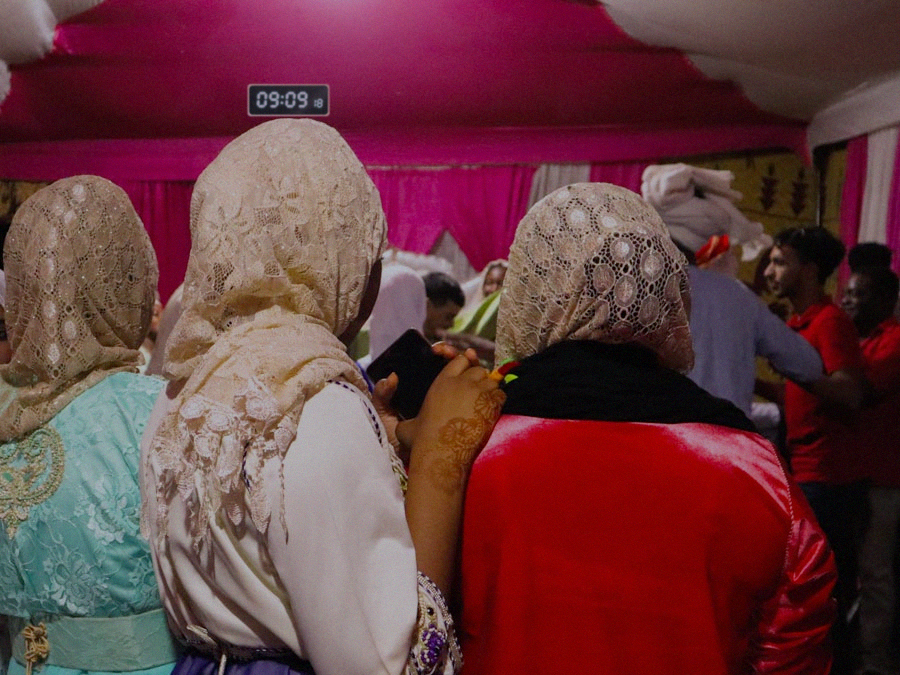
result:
9,09
